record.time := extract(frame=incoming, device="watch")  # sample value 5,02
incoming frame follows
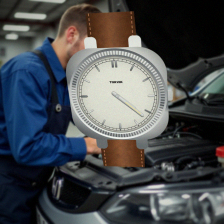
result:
4,22
